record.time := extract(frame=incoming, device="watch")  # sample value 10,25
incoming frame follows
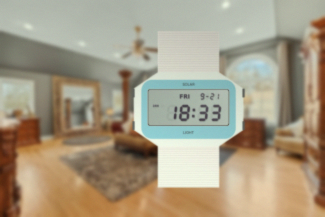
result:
18,33
